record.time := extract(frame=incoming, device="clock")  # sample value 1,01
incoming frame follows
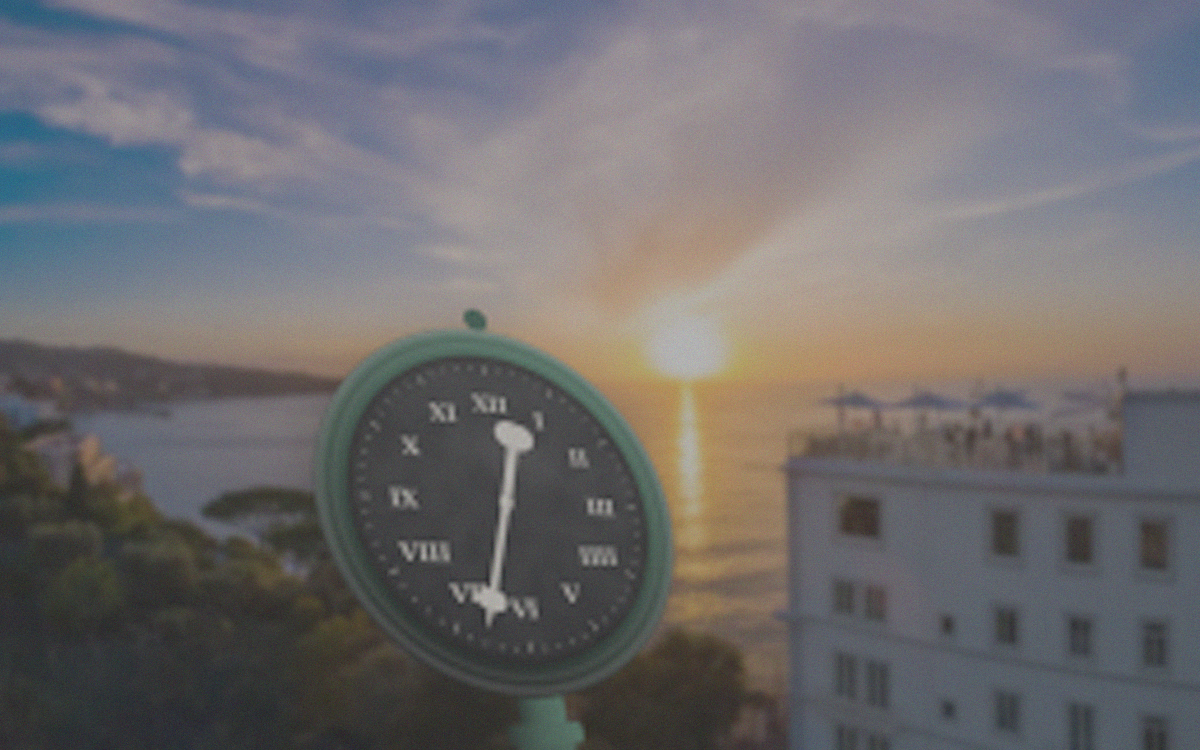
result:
12,33
